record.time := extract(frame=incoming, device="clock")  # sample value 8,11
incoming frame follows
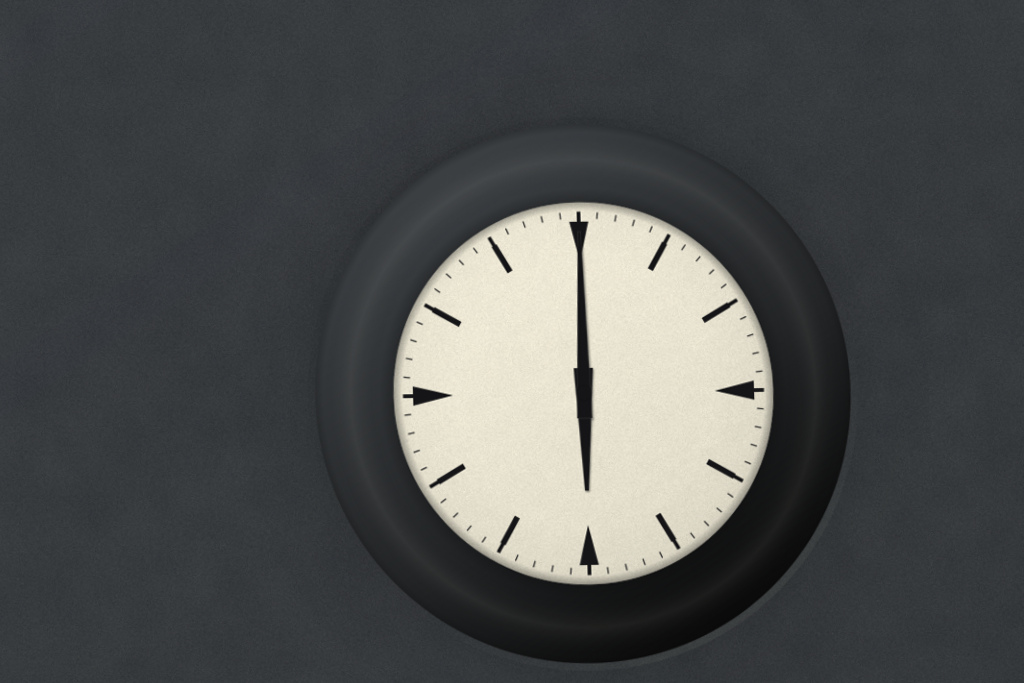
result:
6,00
